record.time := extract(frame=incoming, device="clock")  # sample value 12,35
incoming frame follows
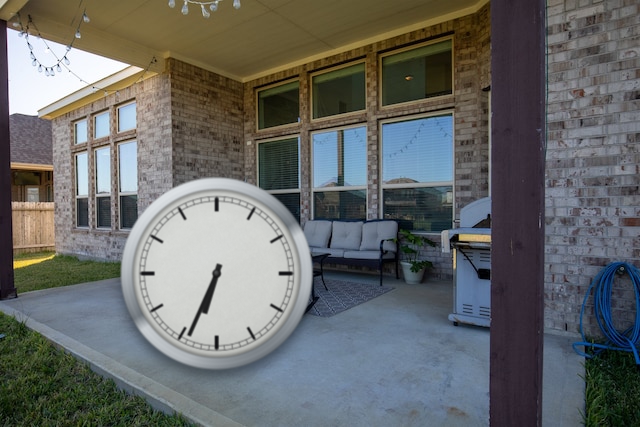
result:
6,34
